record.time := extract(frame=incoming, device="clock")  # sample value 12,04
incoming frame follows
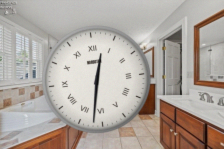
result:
12,32
